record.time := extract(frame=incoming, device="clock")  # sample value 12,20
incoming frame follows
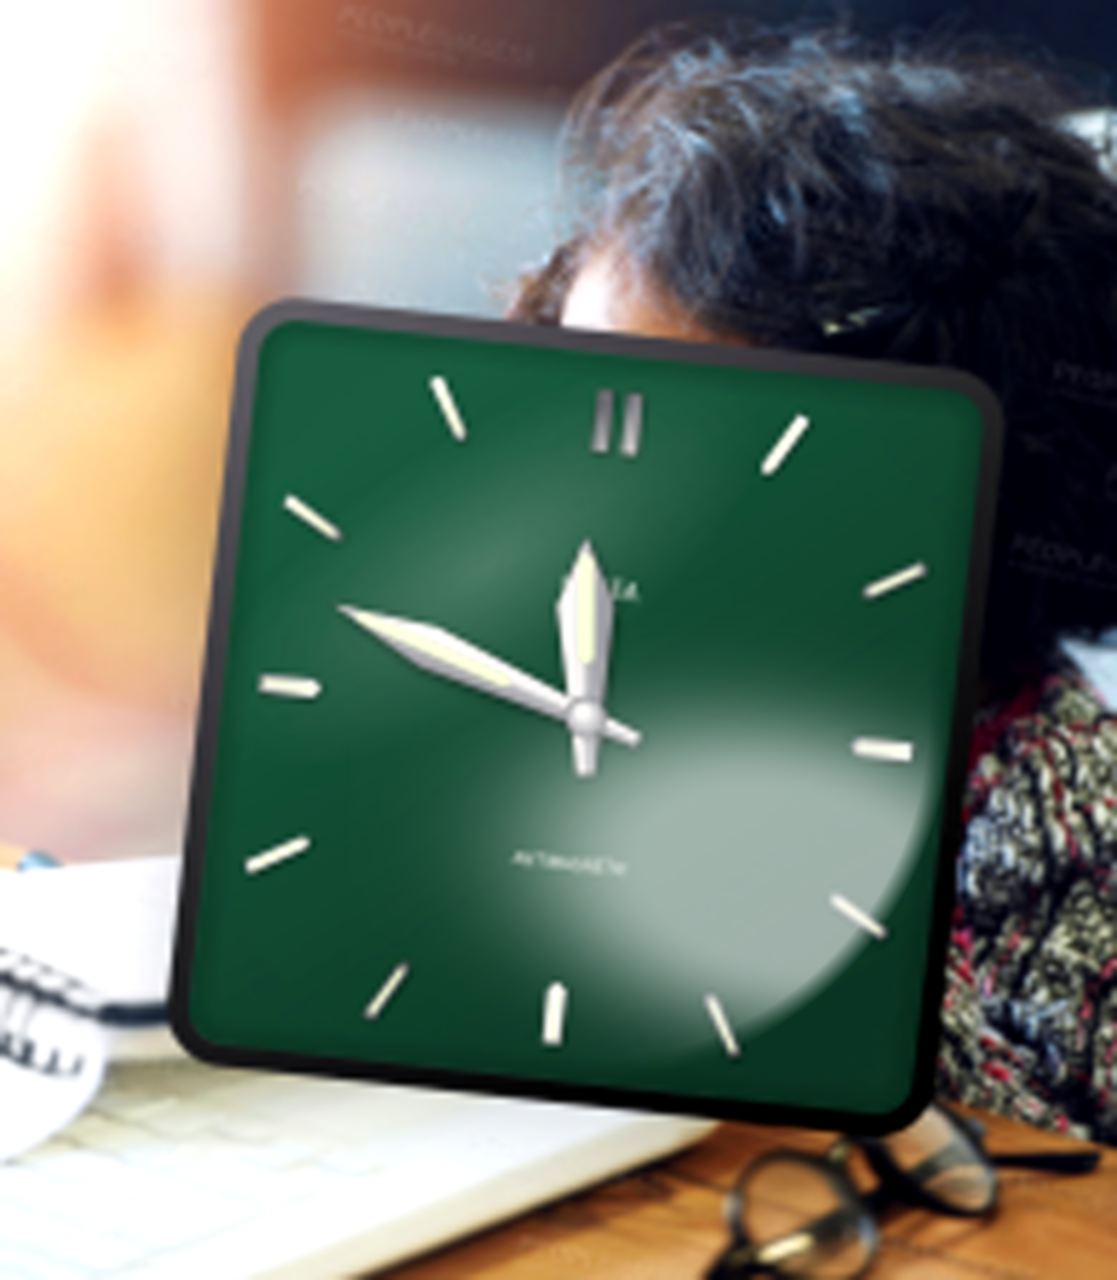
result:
11,48
